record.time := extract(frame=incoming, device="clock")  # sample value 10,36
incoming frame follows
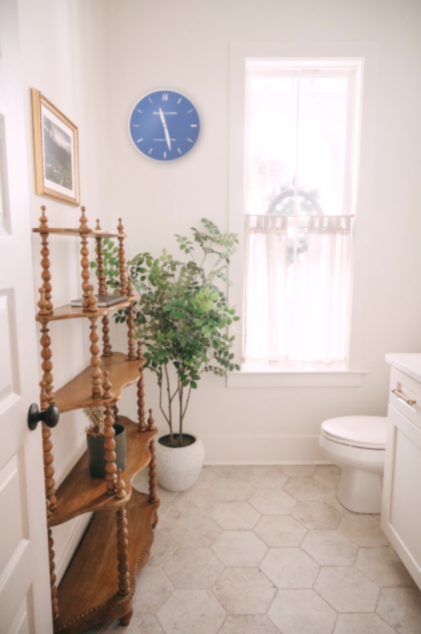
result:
11,28
